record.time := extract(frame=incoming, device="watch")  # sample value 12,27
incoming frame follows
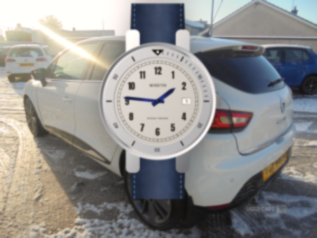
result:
1,46
